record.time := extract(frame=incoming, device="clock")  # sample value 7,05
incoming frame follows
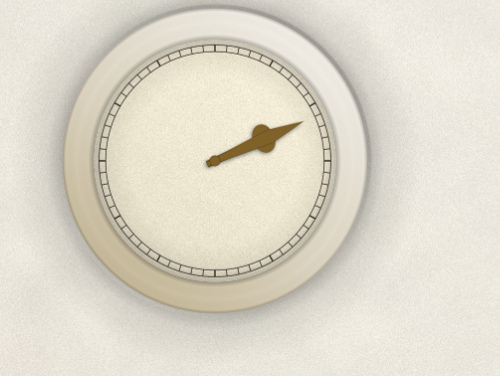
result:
2,11
